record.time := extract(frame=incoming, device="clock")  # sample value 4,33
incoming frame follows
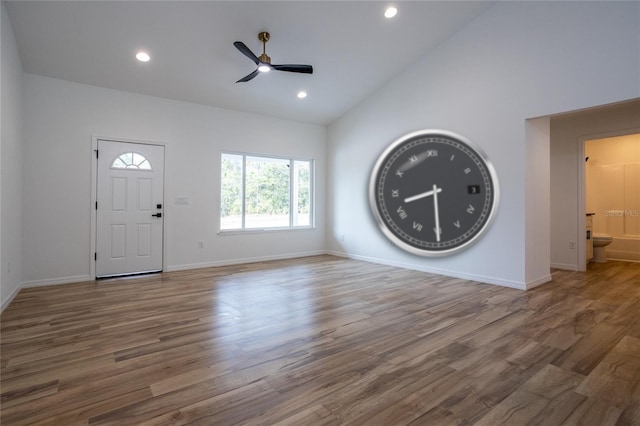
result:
8,30
